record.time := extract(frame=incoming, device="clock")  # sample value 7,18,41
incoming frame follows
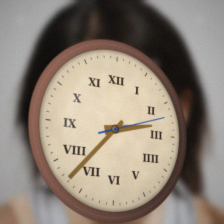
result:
2,37,12
